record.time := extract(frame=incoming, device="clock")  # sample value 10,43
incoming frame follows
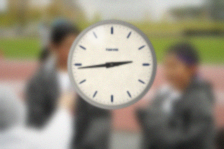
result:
2,44
